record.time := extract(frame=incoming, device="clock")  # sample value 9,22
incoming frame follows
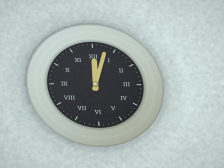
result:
12,03
